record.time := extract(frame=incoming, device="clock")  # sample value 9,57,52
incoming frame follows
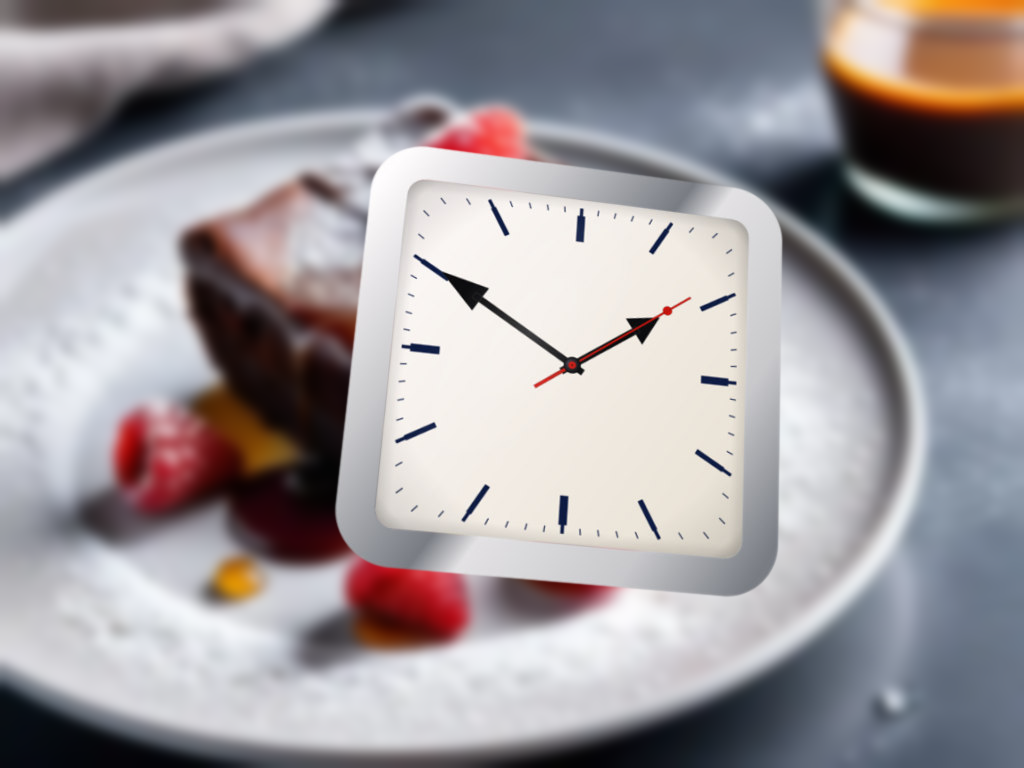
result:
1,50,09
